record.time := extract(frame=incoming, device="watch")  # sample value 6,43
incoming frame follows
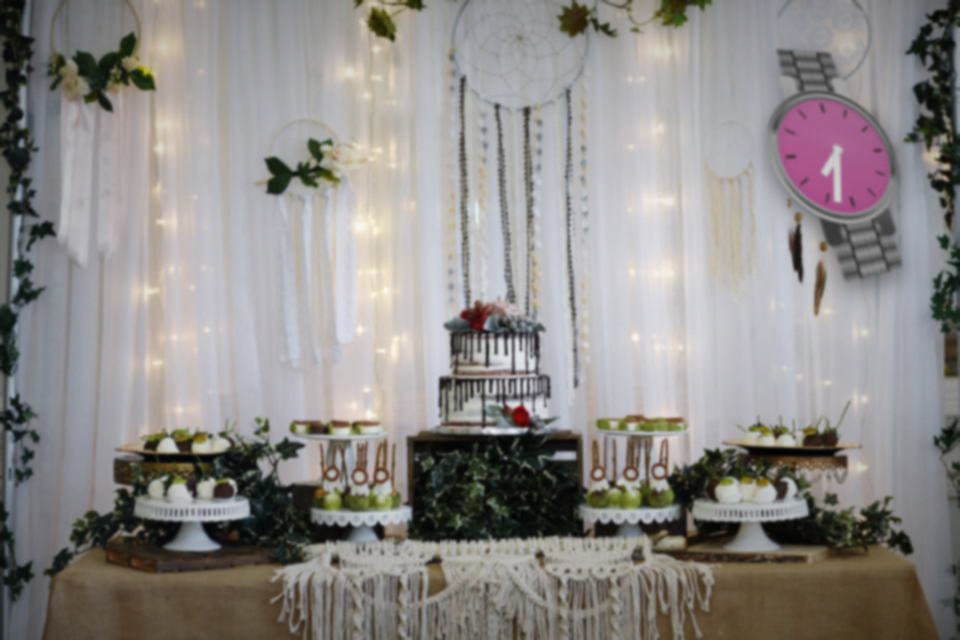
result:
7,33
